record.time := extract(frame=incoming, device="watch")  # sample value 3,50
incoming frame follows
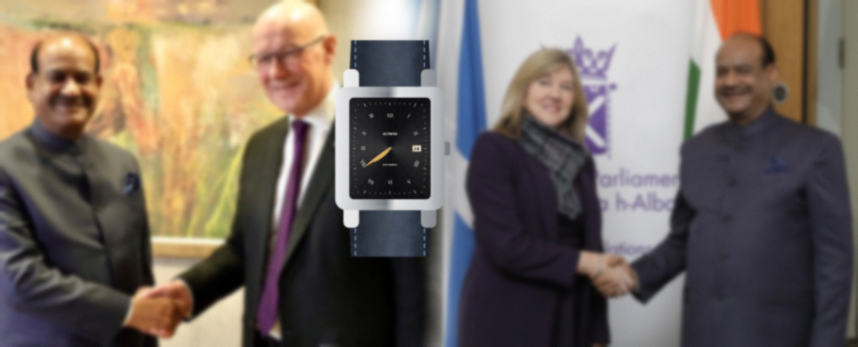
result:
7,39
